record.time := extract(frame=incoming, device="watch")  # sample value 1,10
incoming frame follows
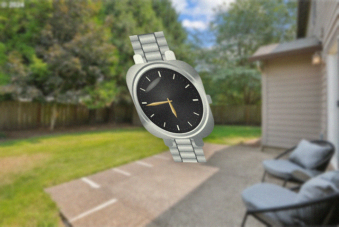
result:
5,44
